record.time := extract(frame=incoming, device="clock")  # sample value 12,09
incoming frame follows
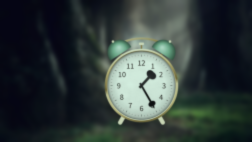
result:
1,25
